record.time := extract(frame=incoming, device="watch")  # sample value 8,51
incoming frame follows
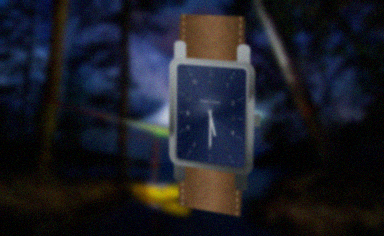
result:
5,30
